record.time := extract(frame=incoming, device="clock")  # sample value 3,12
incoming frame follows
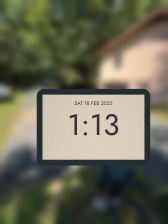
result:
1,13
